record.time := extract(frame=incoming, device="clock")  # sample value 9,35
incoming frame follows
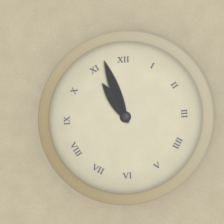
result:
10,57
